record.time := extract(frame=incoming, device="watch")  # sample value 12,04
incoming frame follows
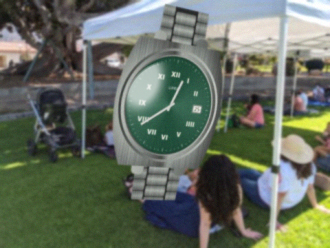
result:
12,39
